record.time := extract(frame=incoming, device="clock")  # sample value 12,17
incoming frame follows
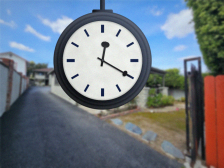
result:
12,20
